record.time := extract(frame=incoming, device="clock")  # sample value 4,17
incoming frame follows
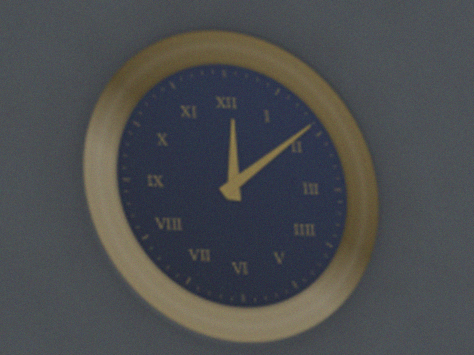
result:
12,09
